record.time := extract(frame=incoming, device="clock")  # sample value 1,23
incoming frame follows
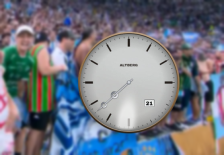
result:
7,38
